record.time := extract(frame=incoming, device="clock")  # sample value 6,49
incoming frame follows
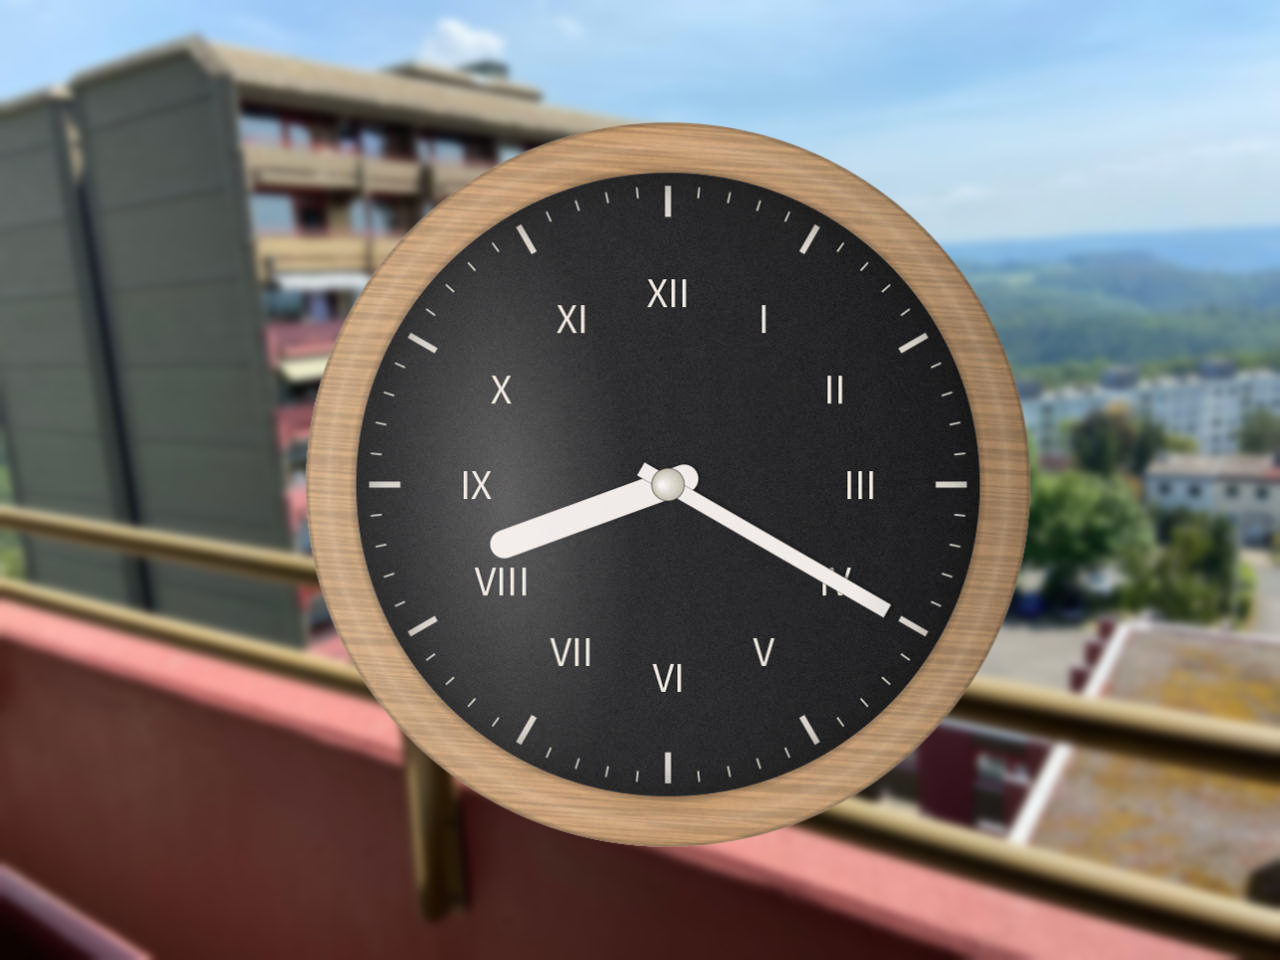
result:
8,20
